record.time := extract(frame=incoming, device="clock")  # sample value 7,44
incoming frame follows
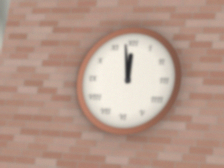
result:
11,58
